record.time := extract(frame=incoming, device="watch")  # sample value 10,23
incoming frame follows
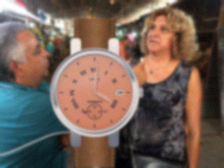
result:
4,01
